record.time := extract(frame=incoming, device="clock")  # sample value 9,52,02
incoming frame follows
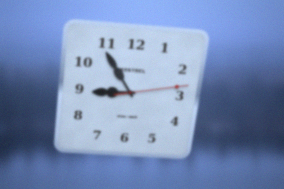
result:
8,54,13
